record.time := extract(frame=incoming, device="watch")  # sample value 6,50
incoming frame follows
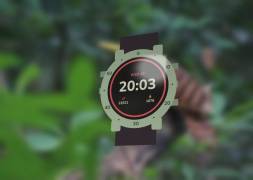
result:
20,03
